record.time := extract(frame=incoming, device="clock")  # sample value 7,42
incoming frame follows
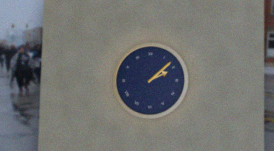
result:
2,08
